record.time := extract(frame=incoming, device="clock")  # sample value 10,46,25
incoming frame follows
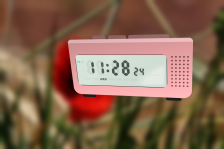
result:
11,28,24
